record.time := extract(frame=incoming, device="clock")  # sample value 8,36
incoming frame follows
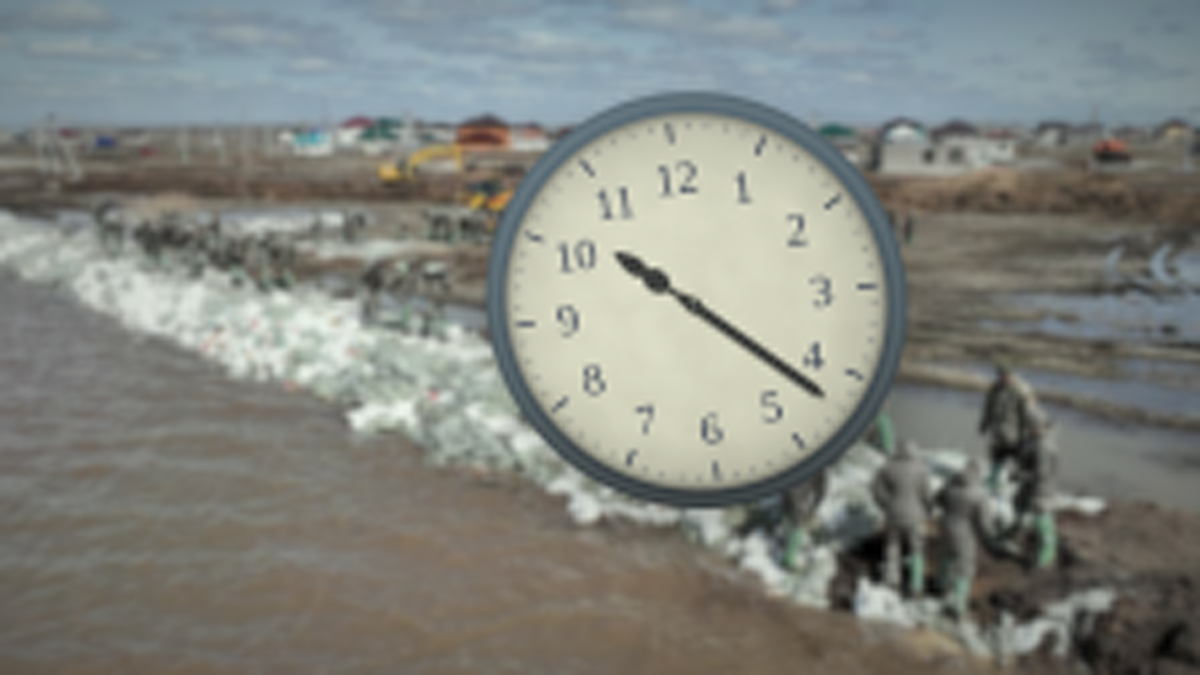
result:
10,22
